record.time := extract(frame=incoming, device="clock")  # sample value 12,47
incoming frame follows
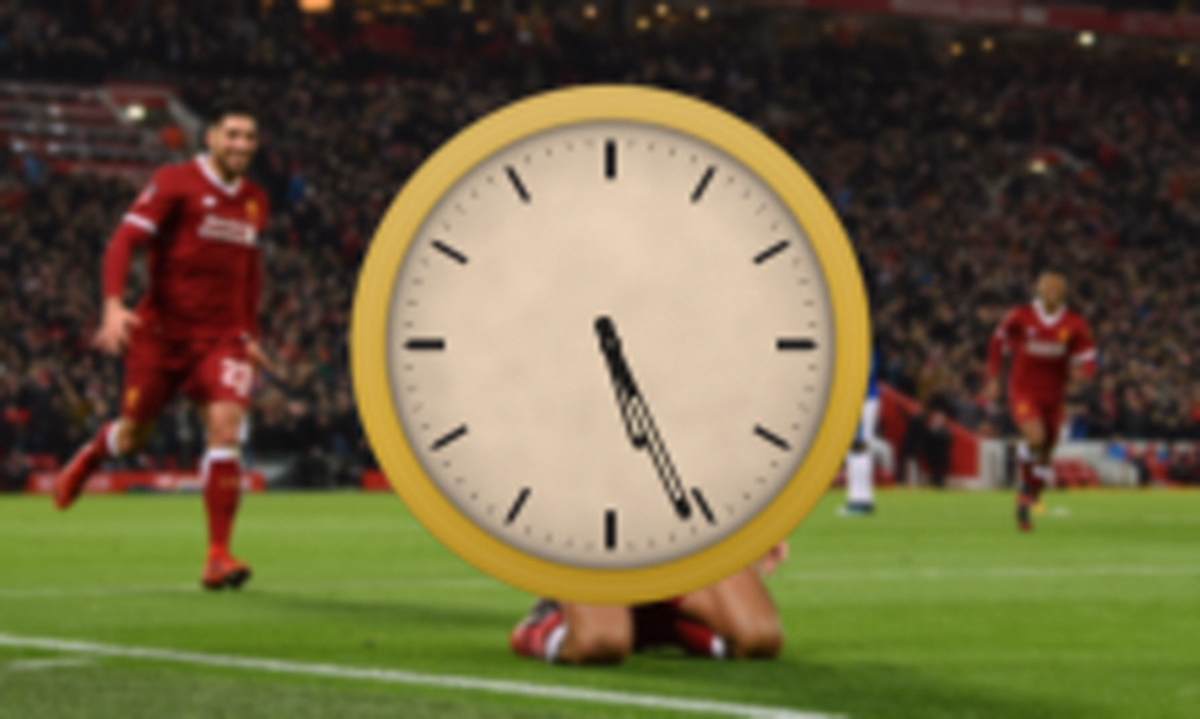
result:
5,26
